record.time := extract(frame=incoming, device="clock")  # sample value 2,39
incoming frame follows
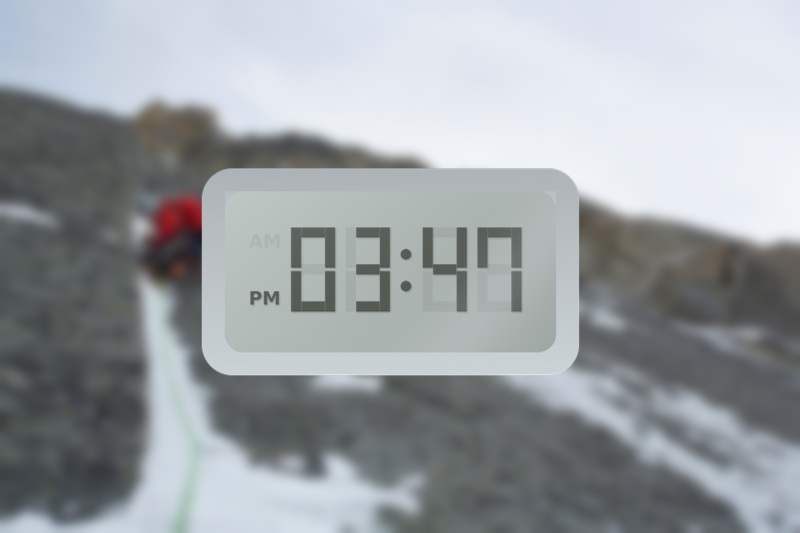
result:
3,47
